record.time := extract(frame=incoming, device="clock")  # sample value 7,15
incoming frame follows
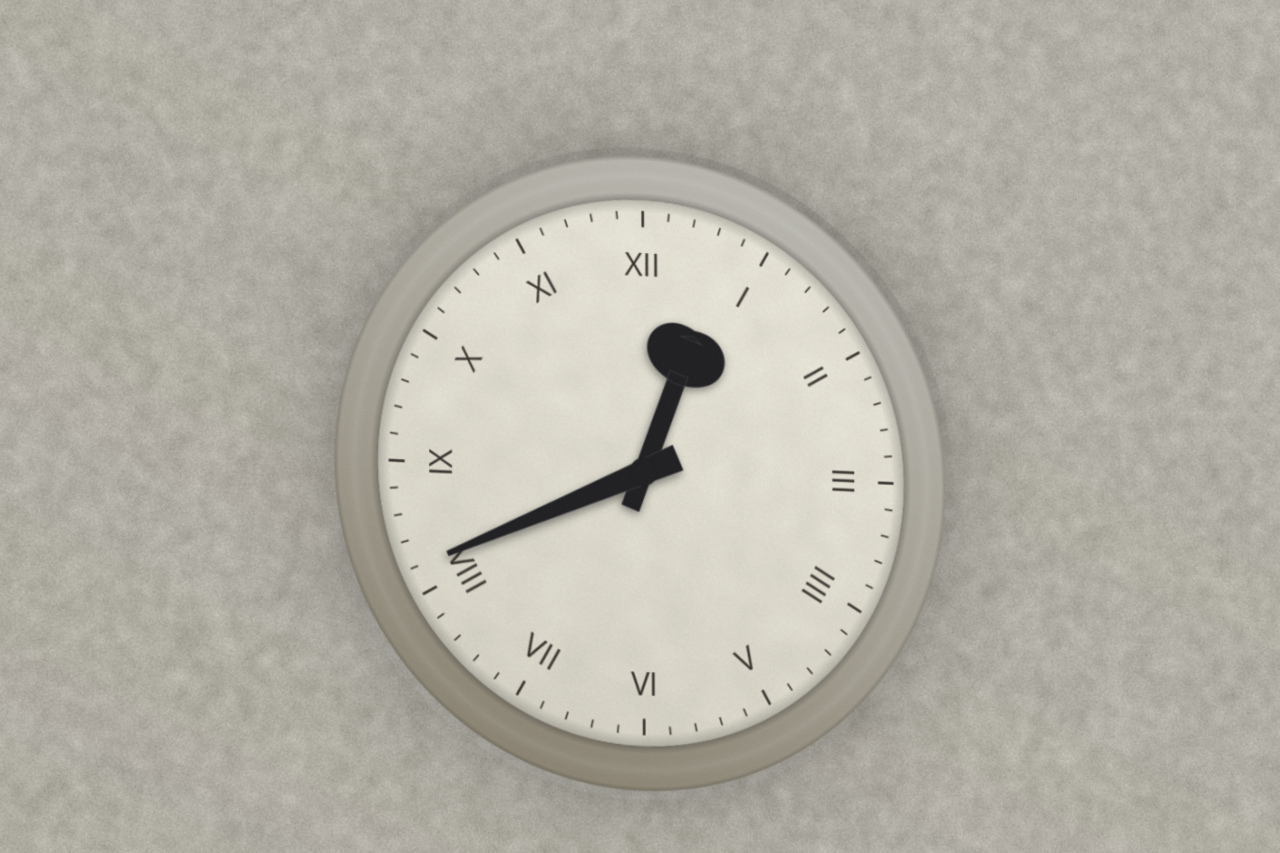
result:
12,41
